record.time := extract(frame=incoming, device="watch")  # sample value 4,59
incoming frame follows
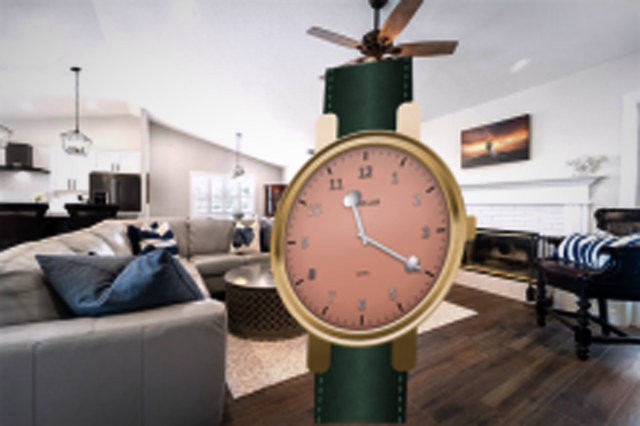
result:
11,20
